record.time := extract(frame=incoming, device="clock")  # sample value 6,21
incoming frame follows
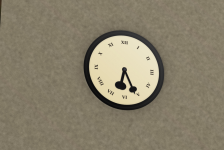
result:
6,26
